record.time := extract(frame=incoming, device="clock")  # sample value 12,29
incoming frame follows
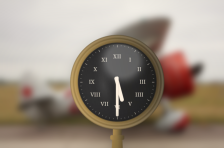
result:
5,30
